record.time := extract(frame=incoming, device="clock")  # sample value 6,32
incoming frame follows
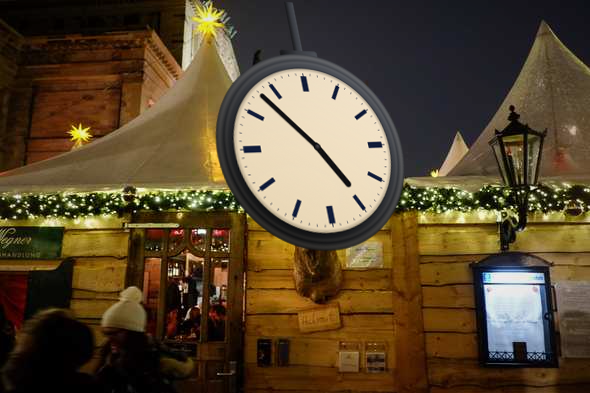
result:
4,53
